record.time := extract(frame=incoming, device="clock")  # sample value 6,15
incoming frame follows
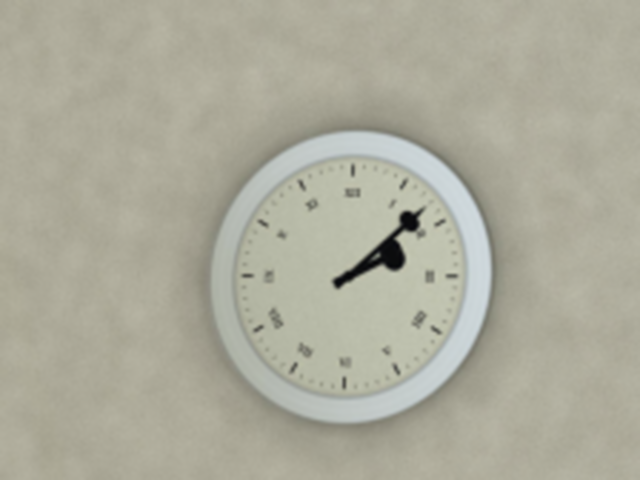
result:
2,08
